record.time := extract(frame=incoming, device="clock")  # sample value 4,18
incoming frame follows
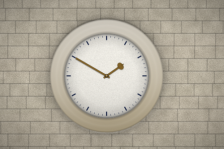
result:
1,50
